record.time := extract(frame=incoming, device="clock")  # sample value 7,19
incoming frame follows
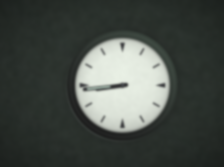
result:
8,44
